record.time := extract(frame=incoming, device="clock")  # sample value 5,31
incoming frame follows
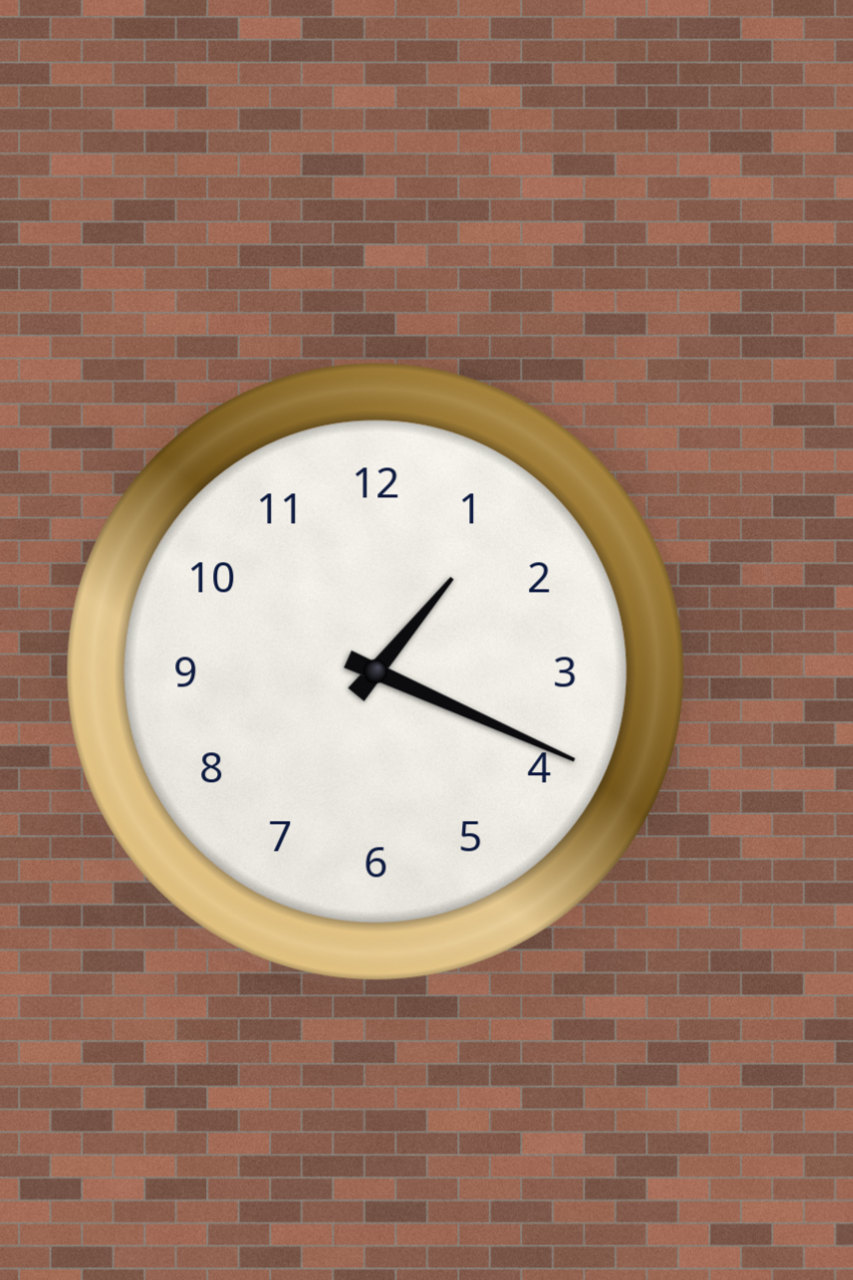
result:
1,19
